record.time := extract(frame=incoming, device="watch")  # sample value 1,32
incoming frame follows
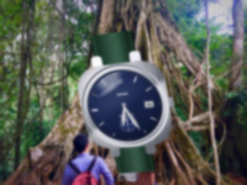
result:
6,26
